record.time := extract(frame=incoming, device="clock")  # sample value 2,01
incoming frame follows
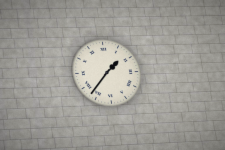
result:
1,37
